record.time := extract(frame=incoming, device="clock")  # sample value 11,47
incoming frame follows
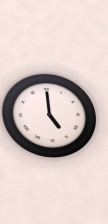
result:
5,00
